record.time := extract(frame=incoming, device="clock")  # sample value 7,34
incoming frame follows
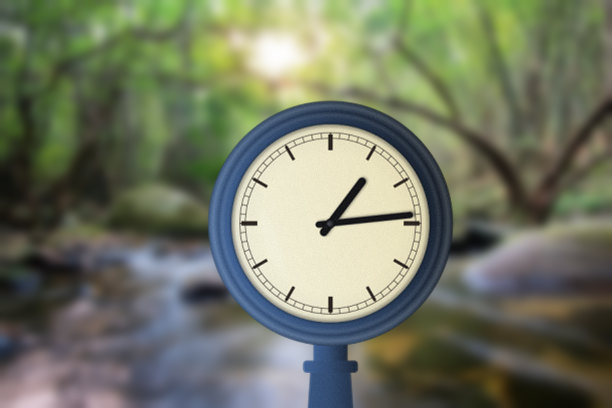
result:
1,14
